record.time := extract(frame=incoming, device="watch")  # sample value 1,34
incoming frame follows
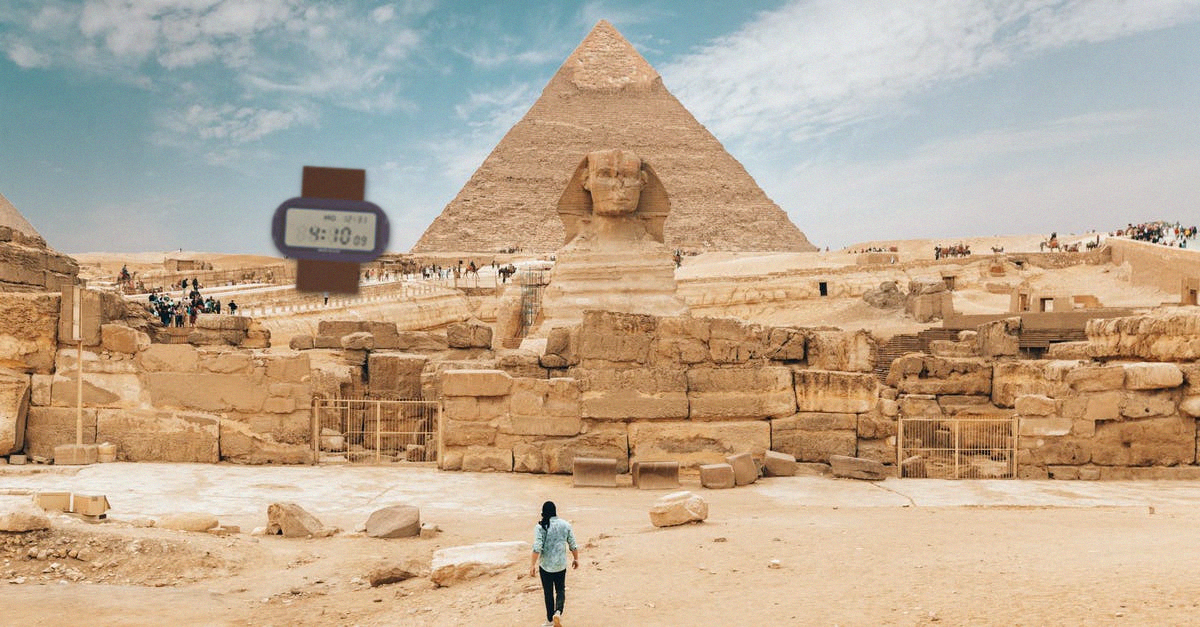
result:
4,10
